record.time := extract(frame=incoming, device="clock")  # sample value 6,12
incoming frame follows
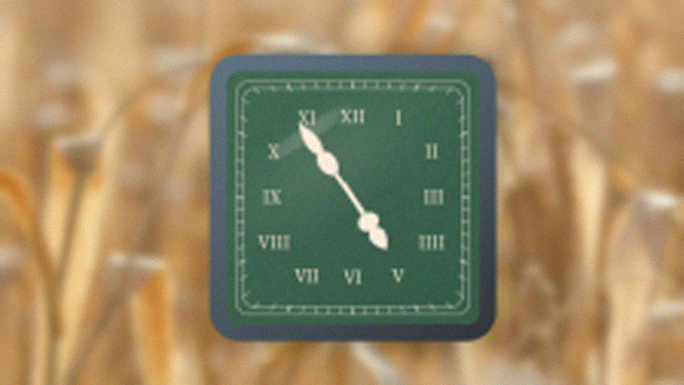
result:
4,54
